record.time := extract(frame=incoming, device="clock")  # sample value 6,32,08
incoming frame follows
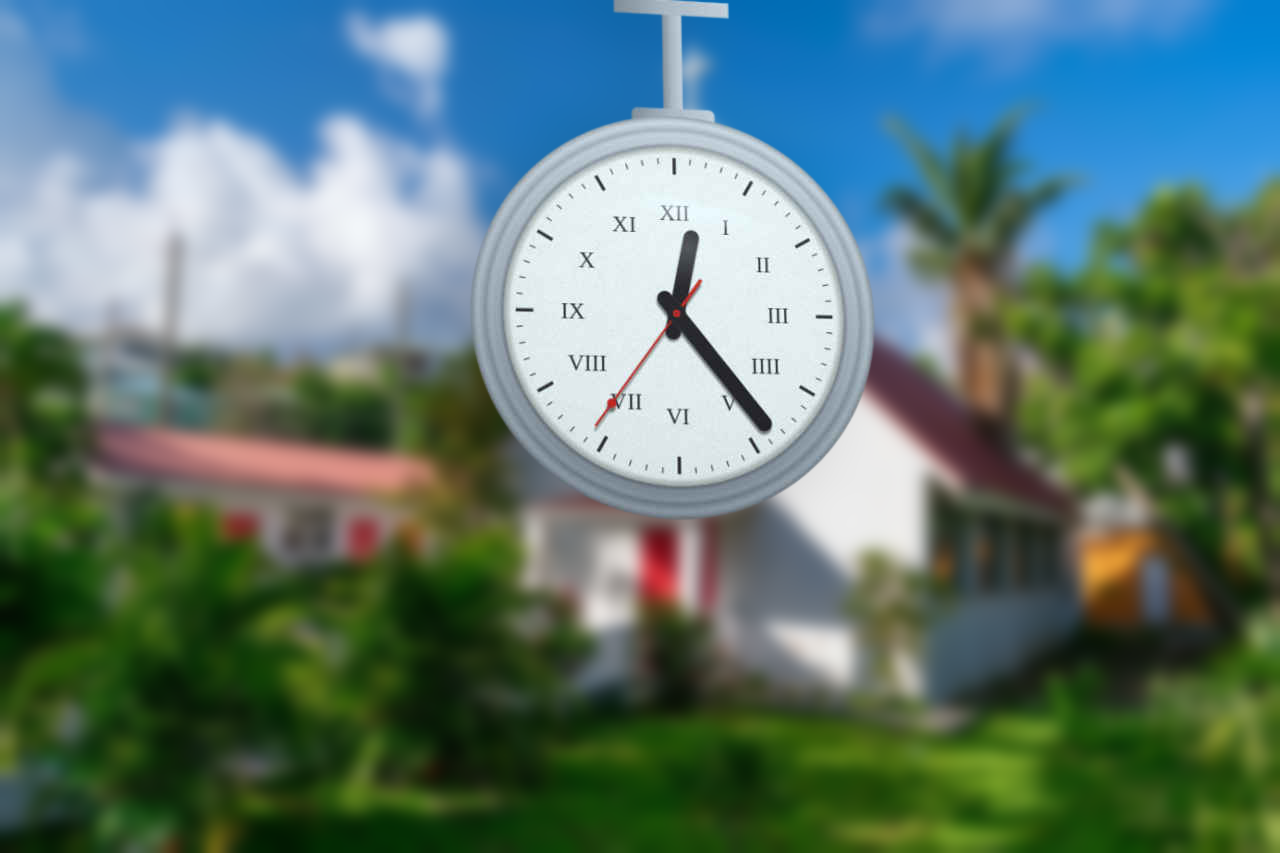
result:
12,23,36
